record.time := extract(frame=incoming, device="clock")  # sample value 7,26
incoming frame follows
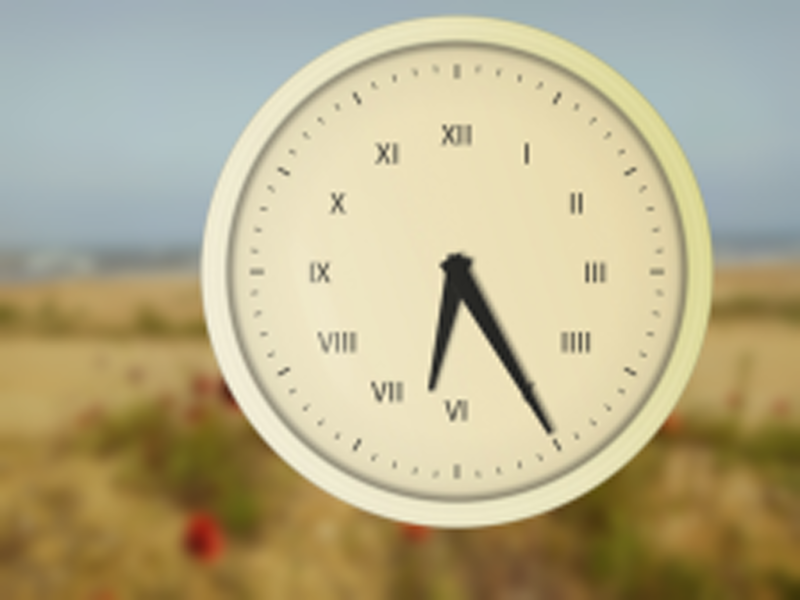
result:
6,25
